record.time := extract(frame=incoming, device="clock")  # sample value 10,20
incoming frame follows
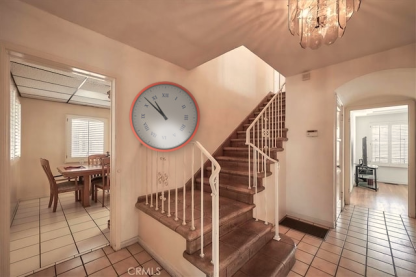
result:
10,52
